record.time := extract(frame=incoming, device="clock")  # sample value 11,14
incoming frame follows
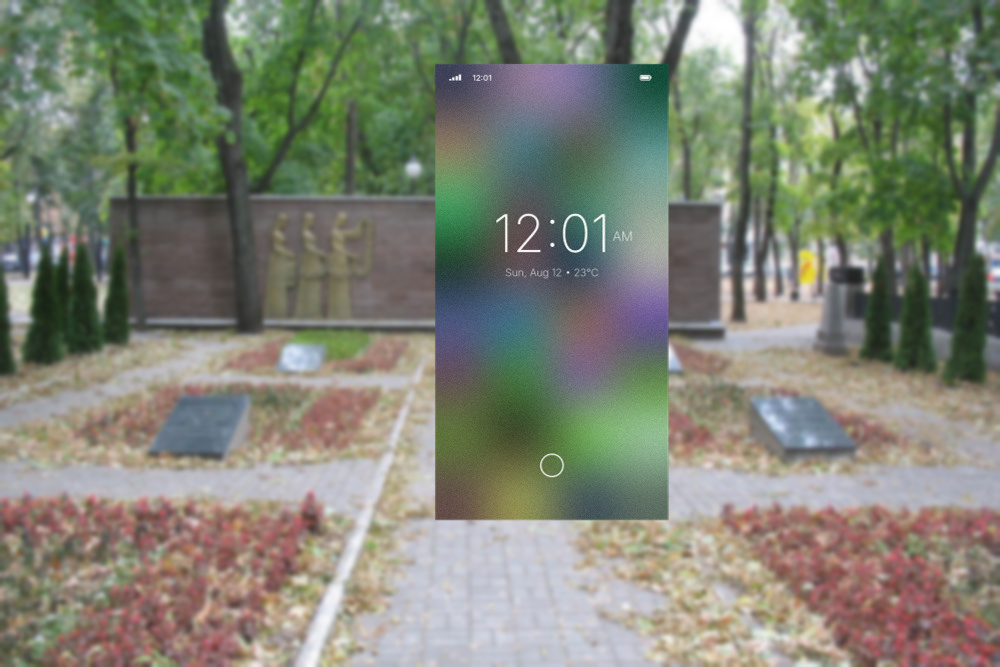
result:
12,01
